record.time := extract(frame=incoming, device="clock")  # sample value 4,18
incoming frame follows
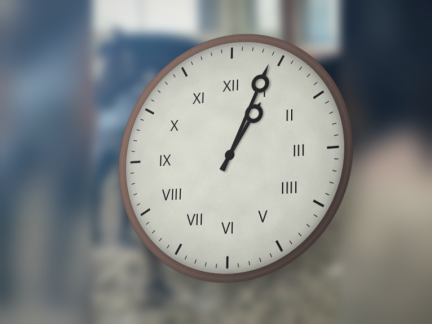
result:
1,04
